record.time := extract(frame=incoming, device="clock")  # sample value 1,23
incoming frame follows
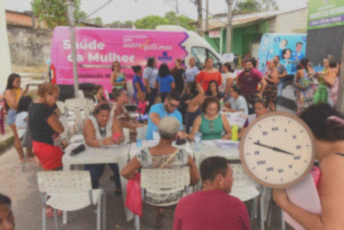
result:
3,49
